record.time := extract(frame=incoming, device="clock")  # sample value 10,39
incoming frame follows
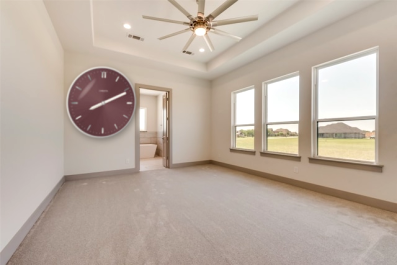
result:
8,11
